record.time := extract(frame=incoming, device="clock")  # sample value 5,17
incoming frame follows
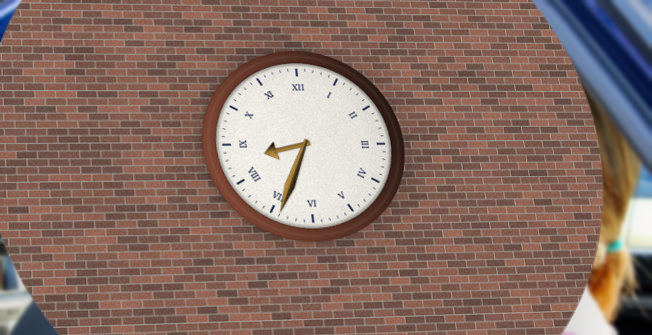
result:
8,34
